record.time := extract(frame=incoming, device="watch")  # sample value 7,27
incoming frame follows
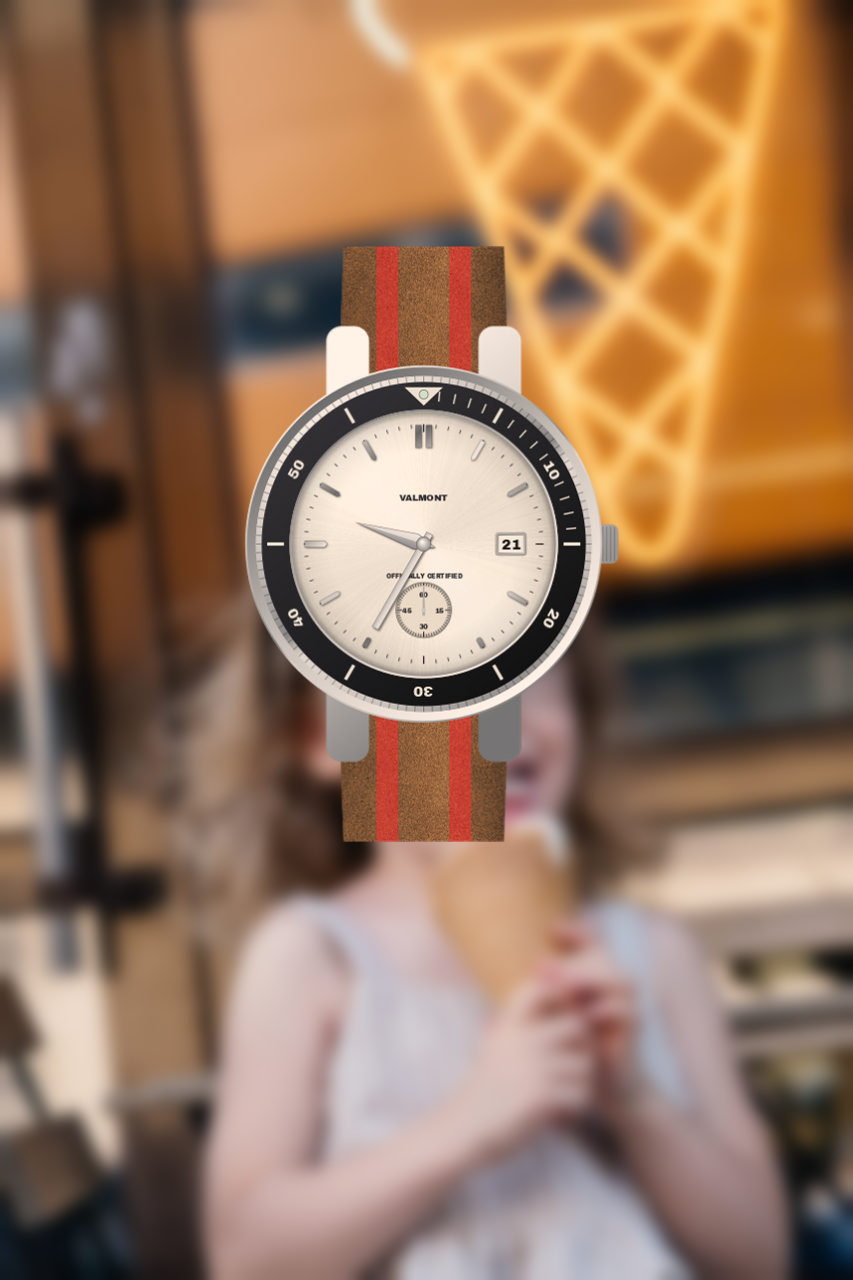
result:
9,35
